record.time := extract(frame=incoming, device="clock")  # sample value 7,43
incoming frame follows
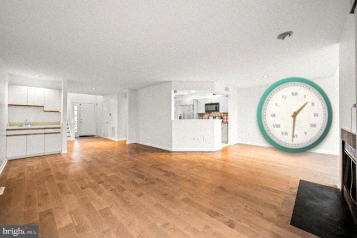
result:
1,31
